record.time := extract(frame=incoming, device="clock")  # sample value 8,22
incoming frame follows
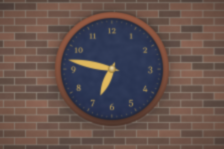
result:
6,47
